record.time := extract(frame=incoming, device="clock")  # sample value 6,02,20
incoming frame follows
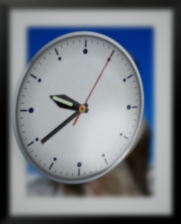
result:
9,39,05
